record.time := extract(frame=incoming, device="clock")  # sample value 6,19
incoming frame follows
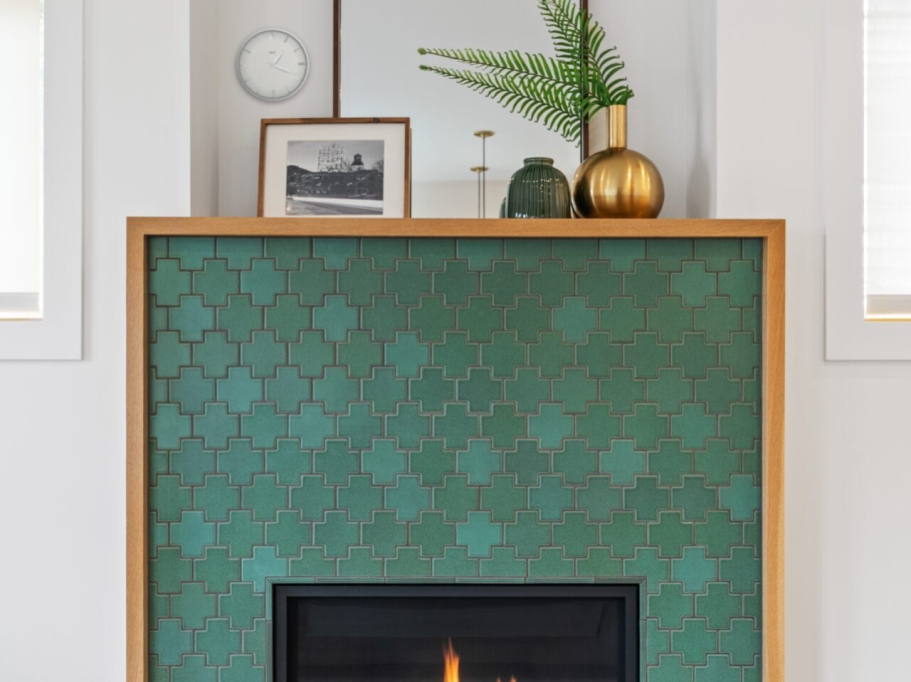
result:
1,19
